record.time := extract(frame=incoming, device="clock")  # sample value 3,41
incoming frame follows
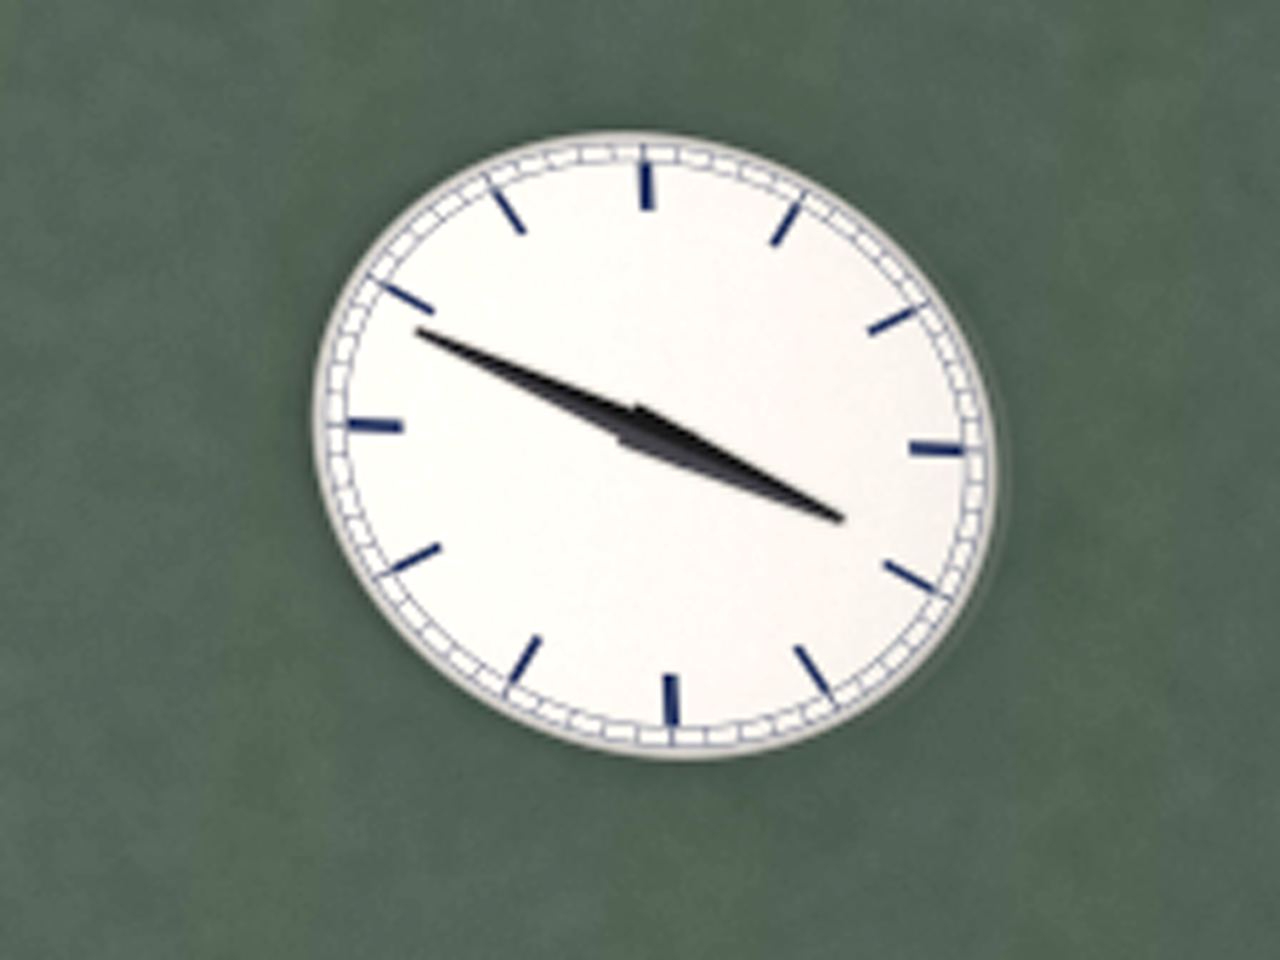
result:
3,49
